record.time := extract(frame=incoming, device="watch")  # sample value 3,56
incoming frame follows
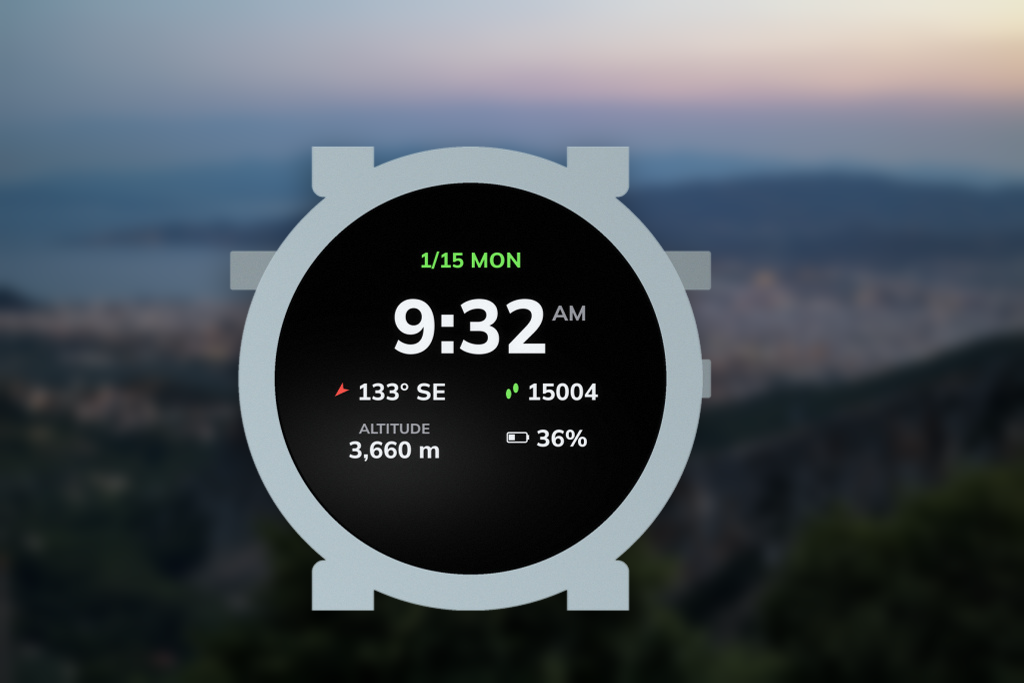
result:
9,32
